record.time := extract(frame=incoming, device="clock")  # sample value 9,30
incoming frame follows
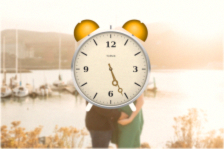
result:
5,26
